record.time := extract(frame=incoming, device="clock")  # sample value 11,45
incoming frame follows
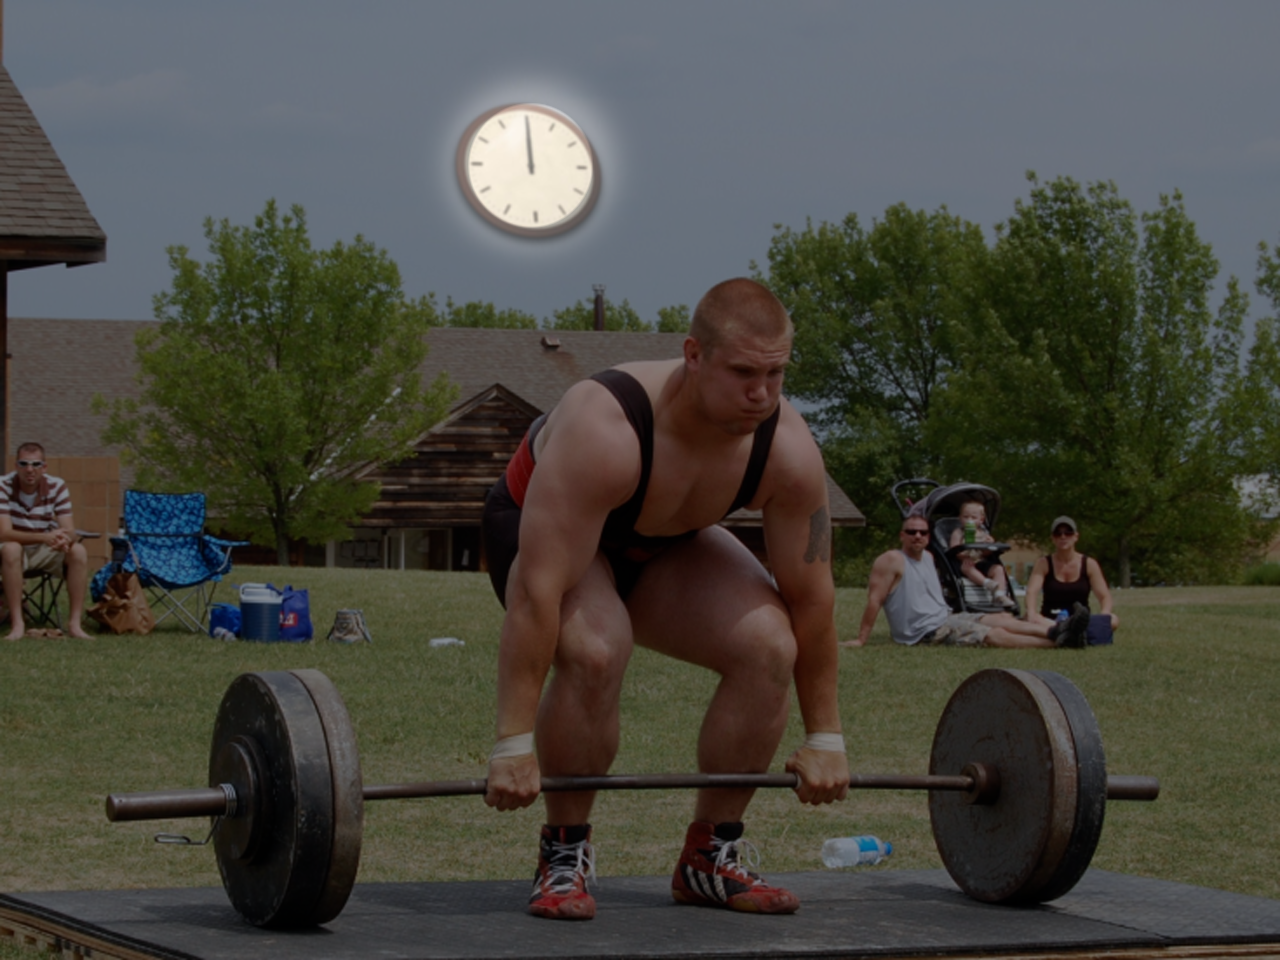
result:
12,00
